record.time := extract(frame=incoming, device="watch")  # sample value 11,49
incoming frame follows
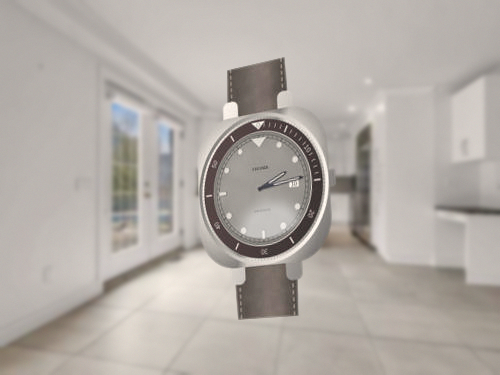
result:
2,14
